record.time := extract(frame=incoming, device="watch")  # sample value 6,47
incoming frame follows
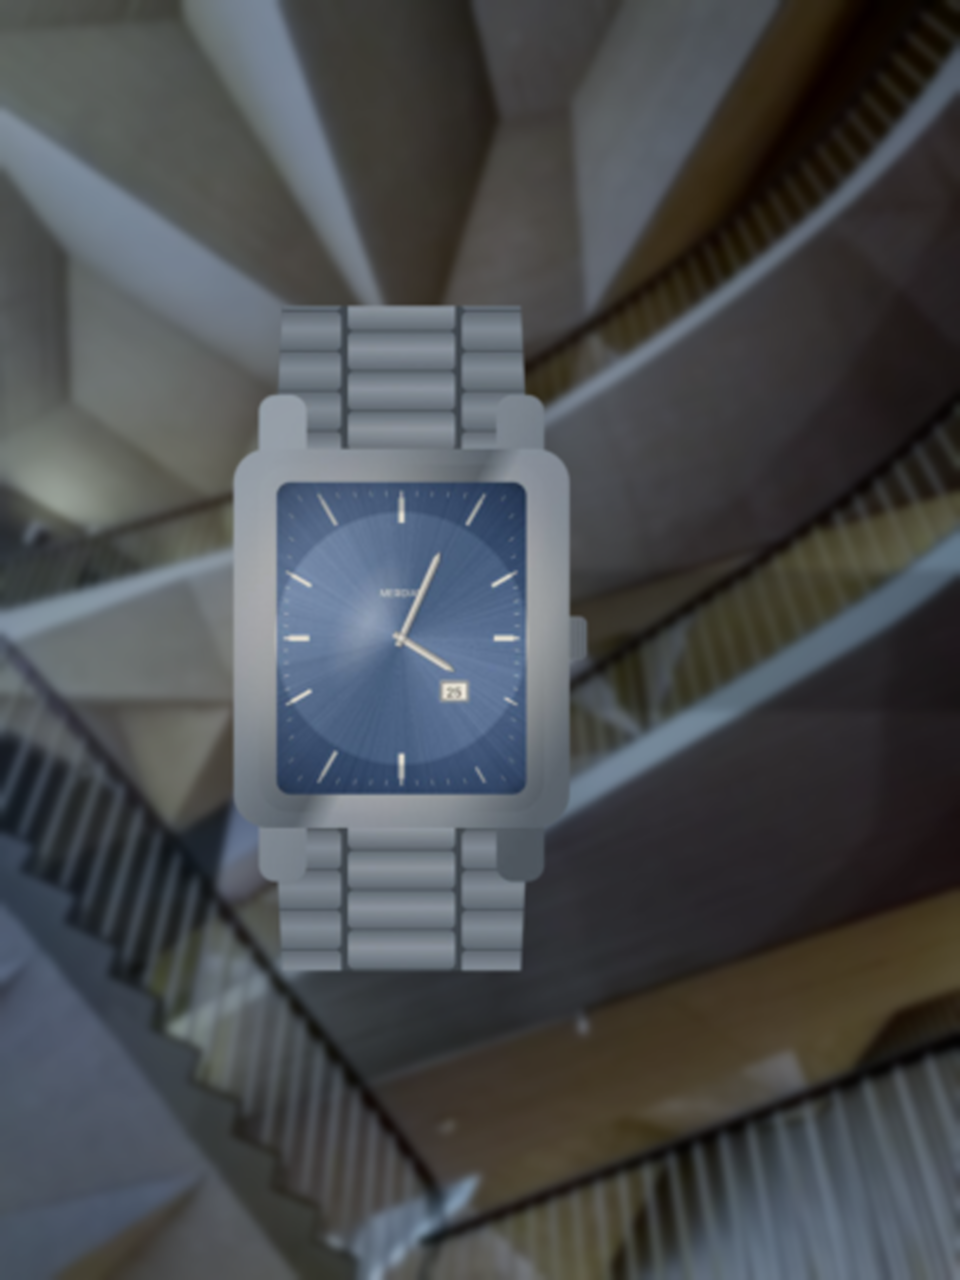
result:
4,04
